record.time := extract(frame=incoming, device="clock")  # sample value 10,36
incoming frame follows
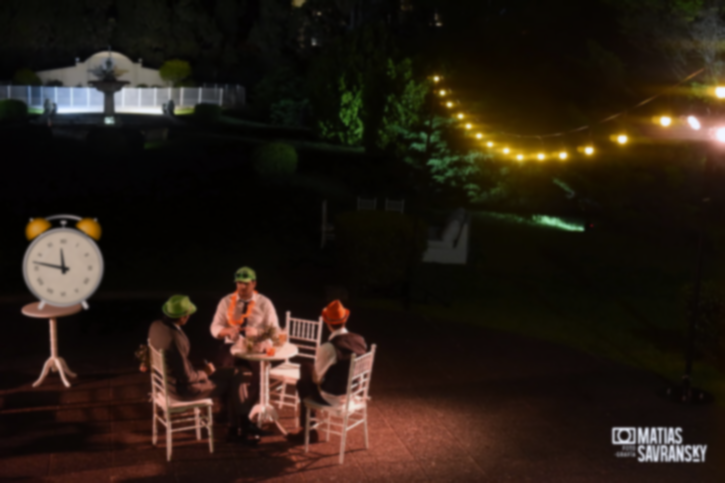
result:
11,47
